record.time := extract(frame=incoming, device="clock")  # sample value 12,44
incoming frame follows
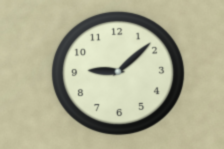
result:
9,08
